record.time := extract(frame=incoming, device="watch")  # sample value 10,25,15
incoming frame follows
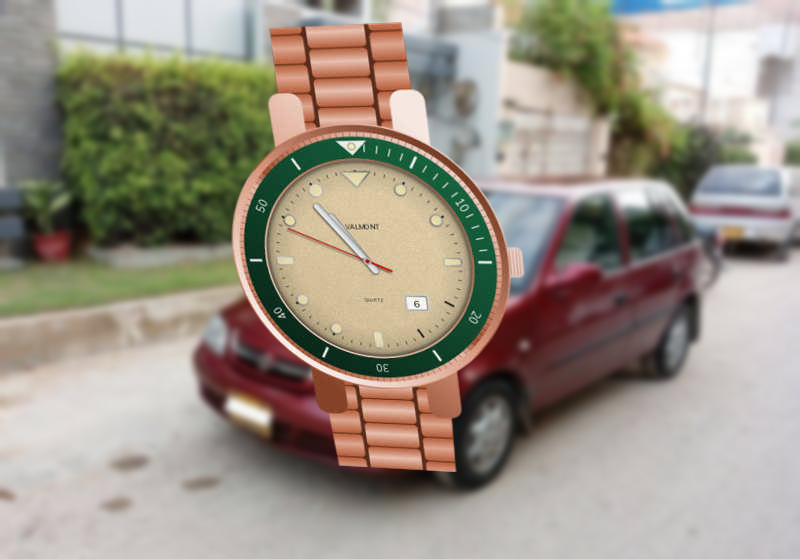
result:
10,53,49
